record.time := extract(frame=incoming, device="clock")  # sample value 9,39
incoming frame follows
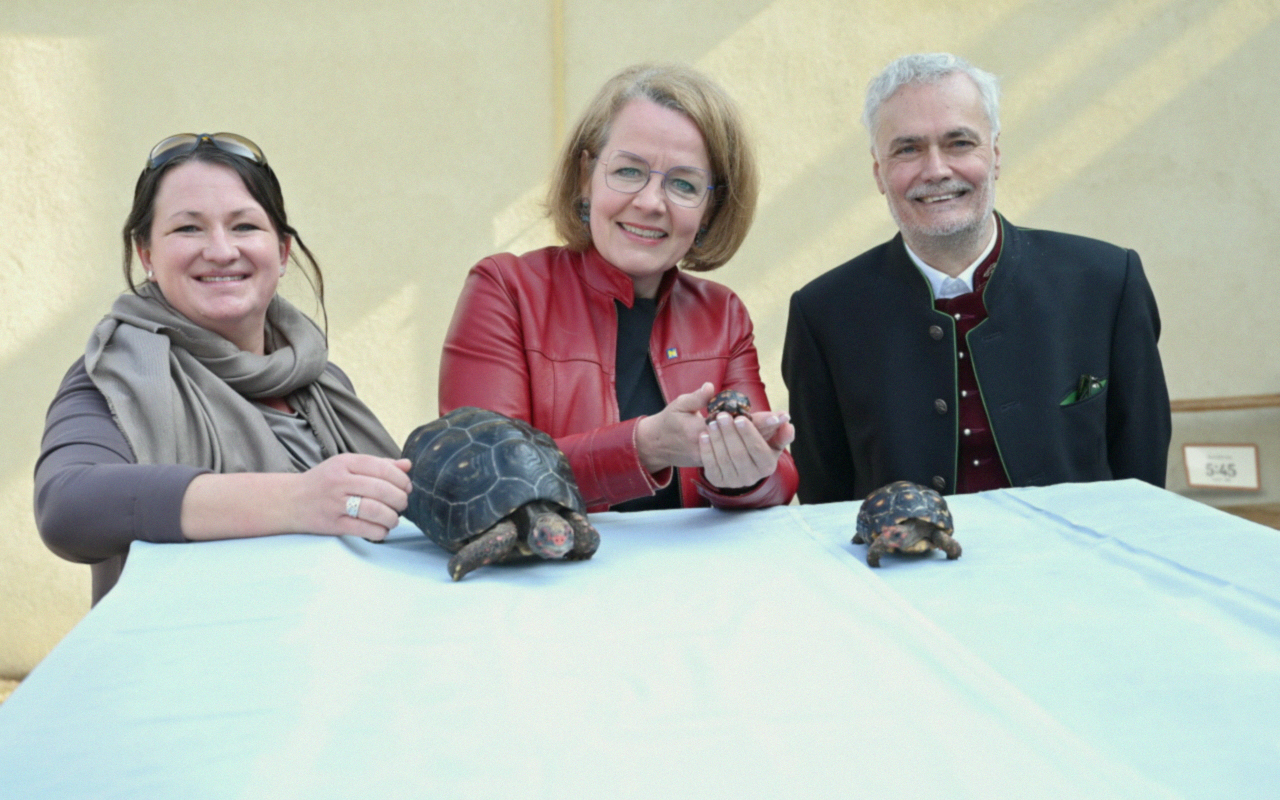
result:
5,45
